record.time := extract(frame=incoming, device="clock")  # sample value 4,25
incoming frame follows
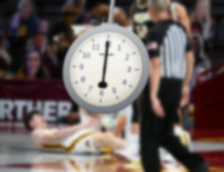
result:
6,00
